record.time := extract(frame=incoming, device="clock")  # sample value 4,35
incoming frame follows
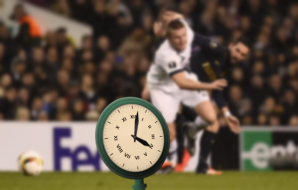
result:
4,02
